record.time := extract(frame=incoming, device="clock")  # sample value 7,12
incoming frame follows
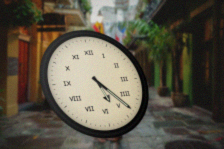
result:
5,23
